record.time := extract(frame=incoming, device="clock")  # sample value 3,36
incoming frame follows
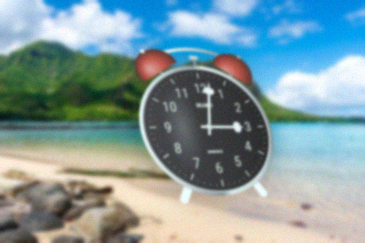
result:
3,02
